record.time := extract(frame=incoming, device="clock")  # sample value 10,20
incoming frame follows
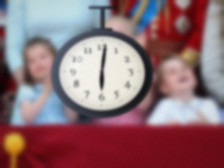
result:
6,01
